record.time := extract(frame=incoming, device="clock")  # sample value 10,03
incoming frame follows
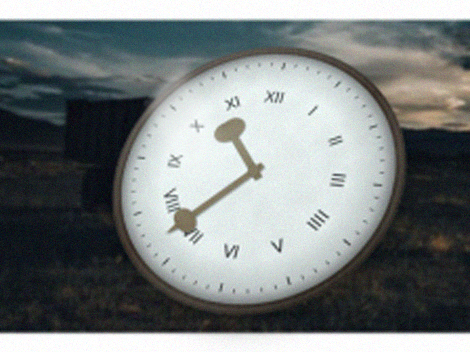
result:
10,37
